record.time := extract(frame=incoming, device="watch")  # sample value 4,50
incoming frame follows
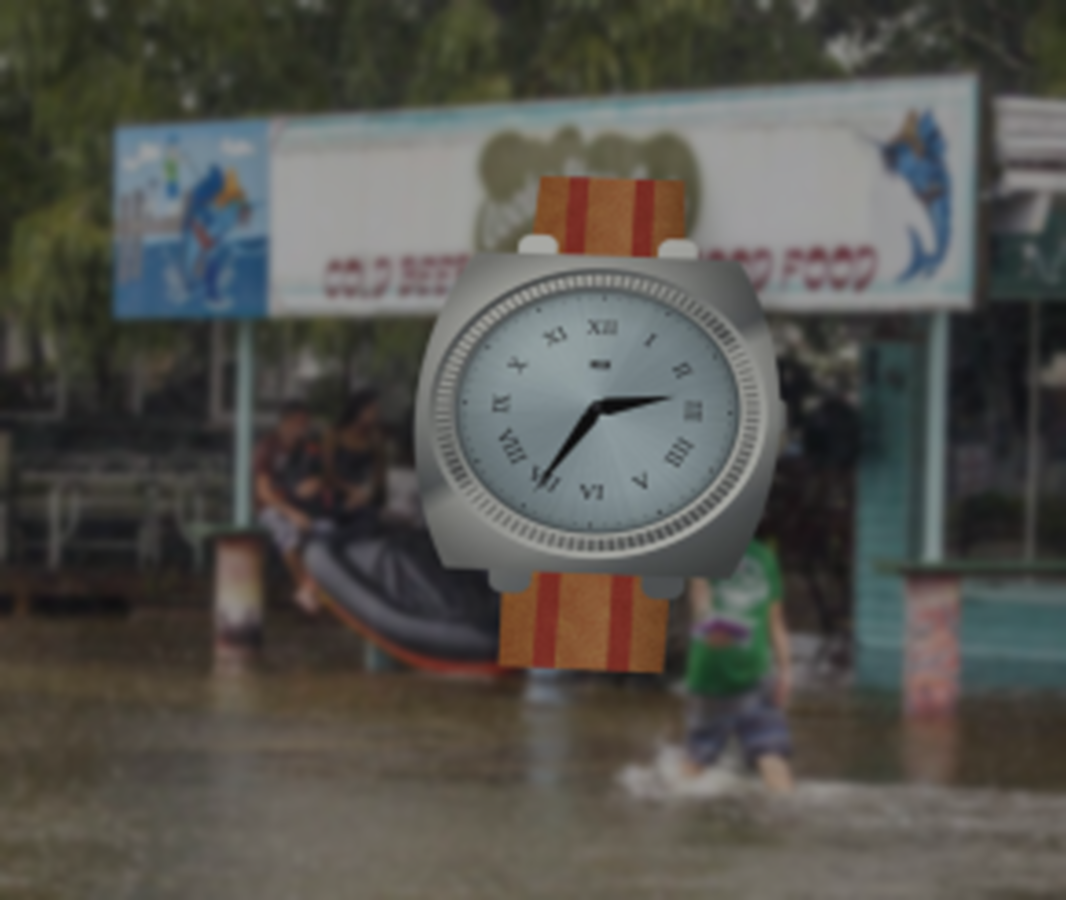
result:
2,35
